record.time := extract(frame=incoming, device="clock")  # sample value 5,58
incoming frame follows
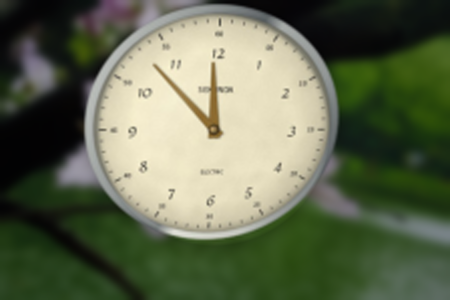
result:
11,53
